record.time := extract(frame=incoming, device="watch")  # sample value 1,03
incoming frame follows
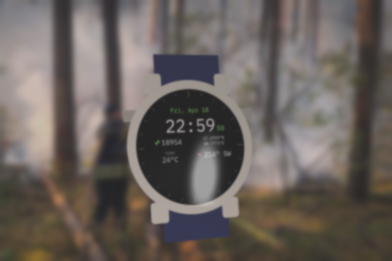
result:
22,59
